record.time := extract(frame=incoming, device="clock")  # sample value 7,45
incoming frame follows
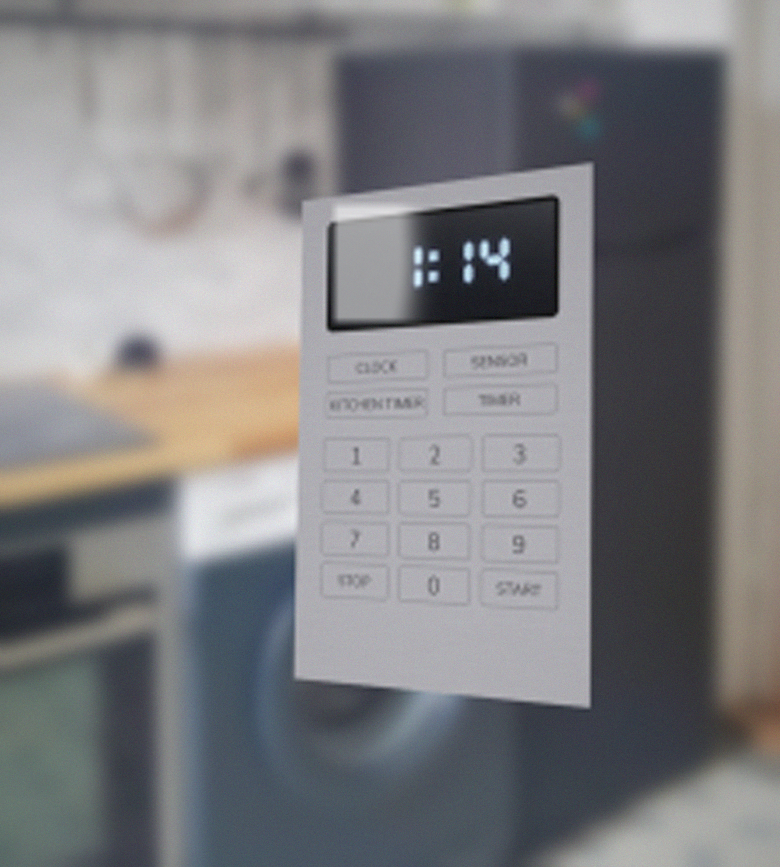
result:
1,14
